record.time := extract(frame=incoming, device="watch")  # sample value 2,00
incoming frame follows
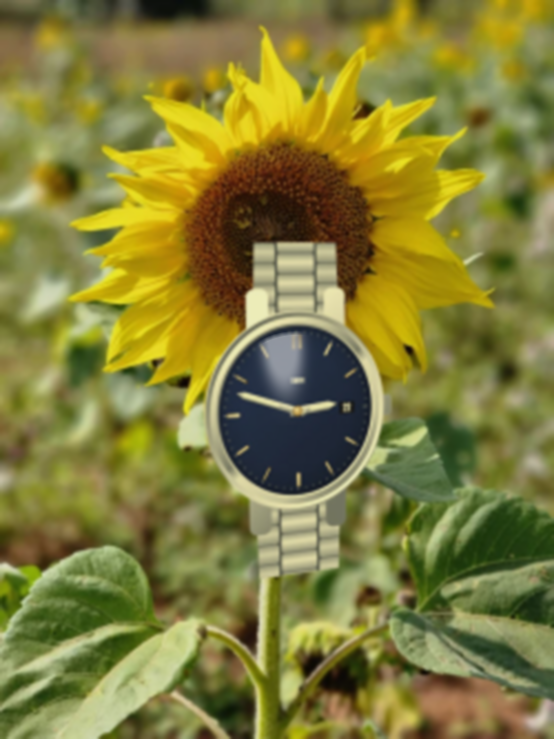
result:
2,48
